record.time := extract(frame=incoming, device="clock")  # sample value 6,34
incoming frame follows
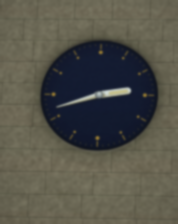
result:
2,42
